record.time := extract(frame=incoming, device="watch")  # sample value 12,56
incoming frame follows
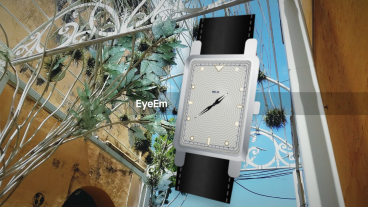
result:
1,39
